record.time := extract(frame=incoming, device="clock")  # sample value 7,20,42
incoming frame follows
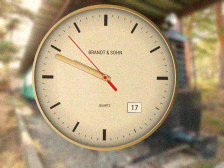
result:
9,48,53
